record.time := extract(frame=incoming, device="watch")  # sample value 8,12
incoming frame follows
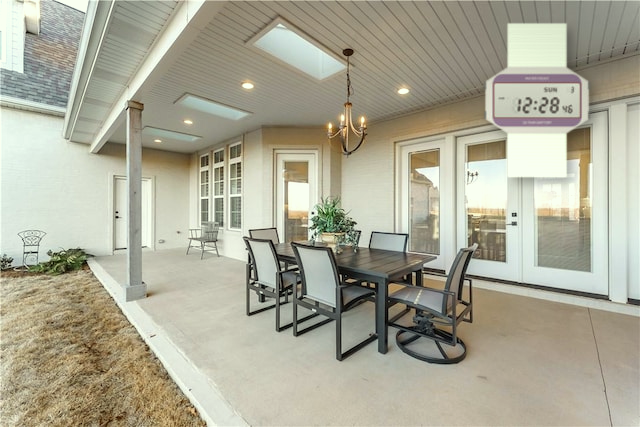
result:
12,28
